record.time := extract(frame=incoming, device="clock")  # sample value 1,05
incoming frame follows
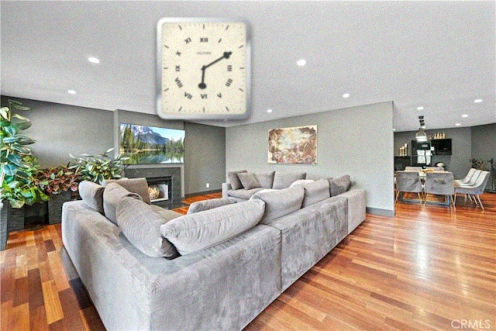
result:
6,10
